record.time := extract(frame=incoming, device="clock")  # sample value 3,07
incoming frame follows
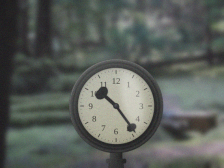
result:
10,24
